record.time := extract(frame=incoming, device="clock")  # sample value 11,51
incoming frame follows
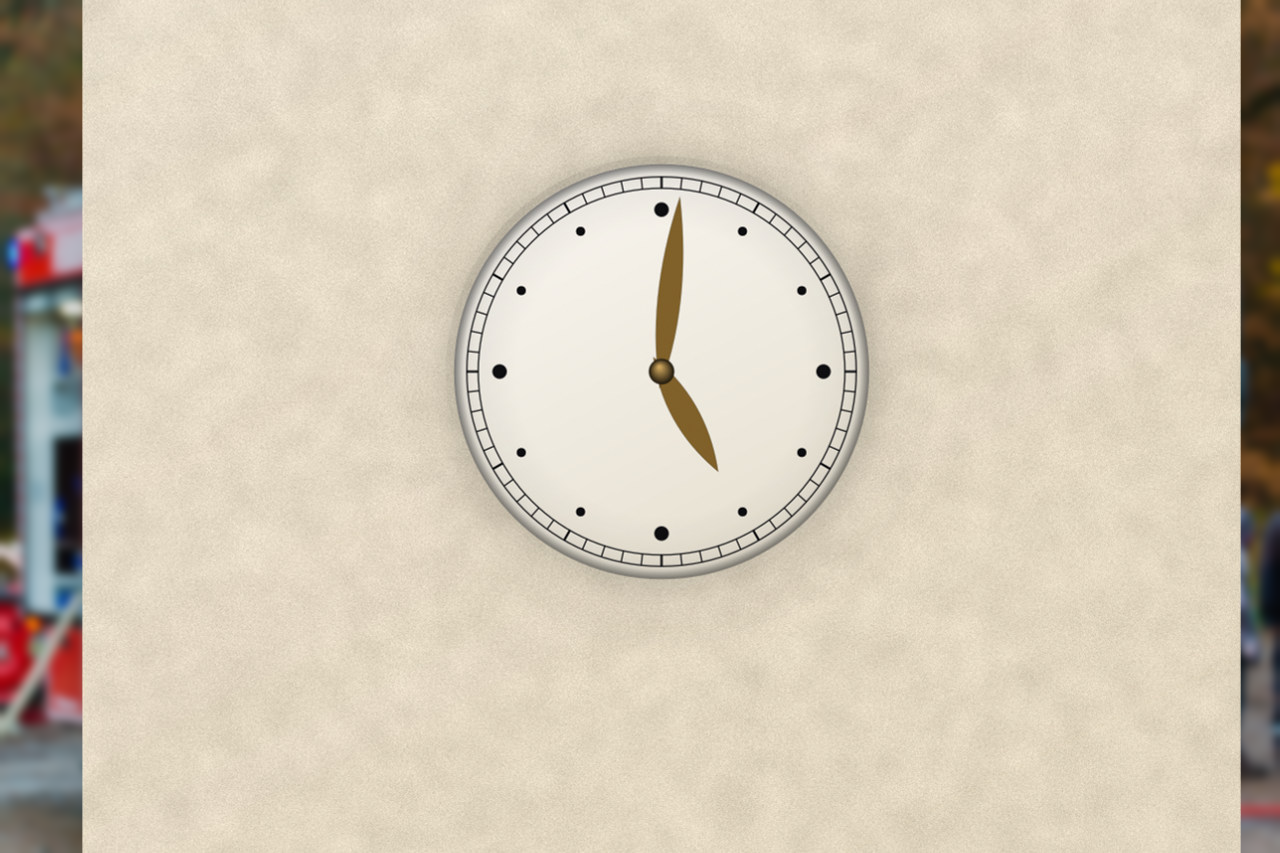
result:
5,01
